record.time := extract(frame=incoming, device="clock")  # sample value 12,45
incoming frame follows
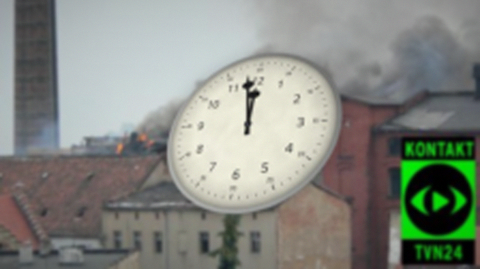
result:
11,58
